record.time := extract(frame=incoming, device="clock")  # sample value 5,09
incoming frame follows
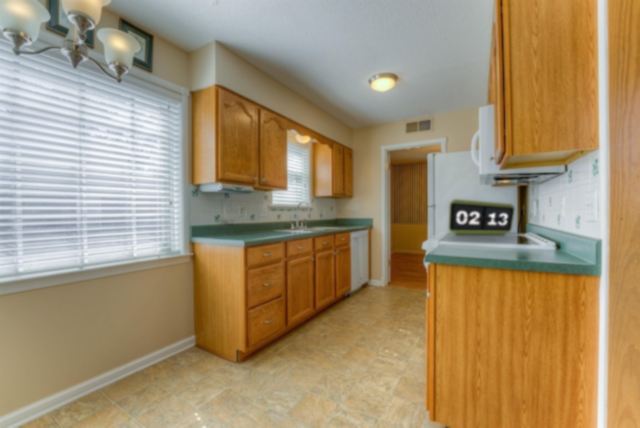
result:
2,13
